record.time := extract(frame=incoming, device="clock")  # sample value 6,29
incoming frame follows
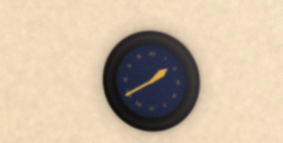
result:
1,40
